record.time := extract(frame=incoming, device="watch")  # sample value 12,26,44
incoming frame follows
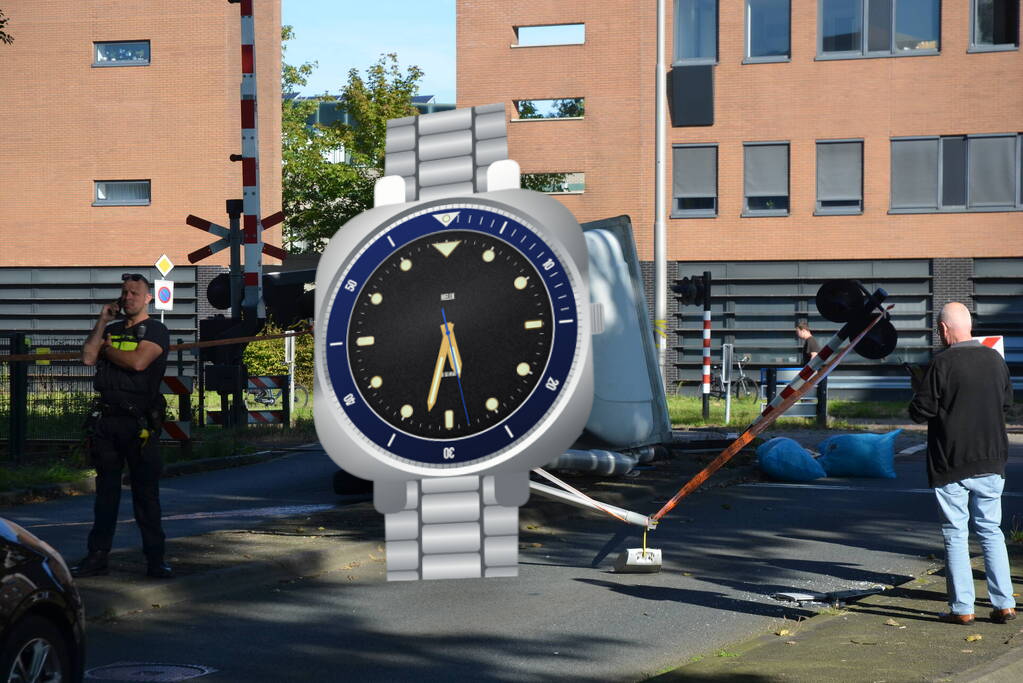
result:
5,32,28
